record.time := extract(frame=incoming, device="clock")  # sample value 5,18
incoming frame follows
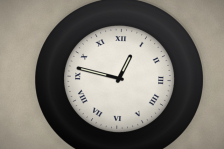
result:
12,47
